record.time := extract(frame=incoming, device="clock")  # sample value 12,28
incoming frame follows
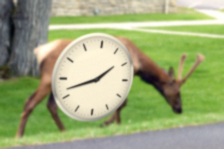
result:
1,42
